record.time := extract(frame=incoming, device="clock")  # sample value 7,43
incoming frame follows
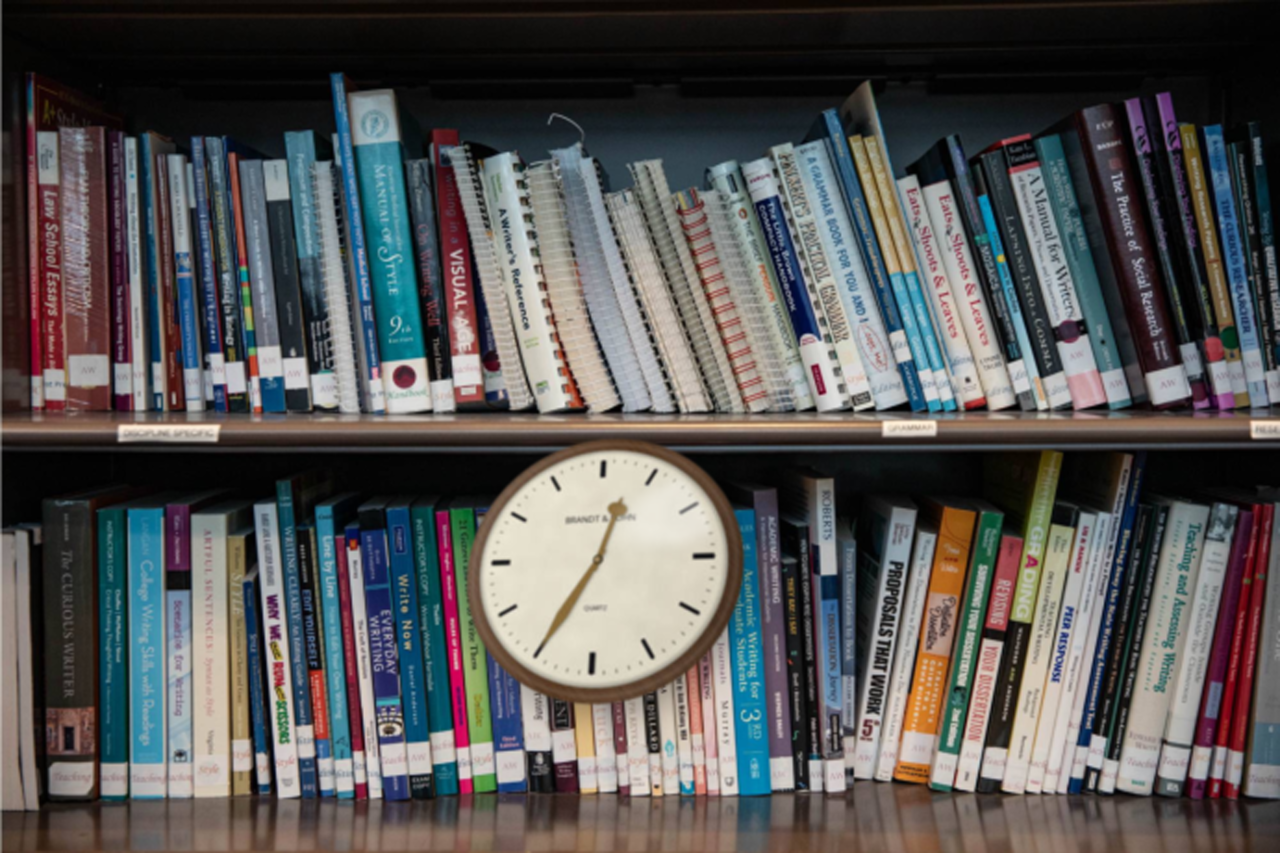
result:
12,35
